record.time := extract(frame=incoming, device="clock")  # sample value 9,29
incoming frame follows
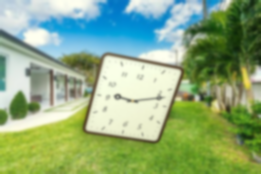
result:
9,12
